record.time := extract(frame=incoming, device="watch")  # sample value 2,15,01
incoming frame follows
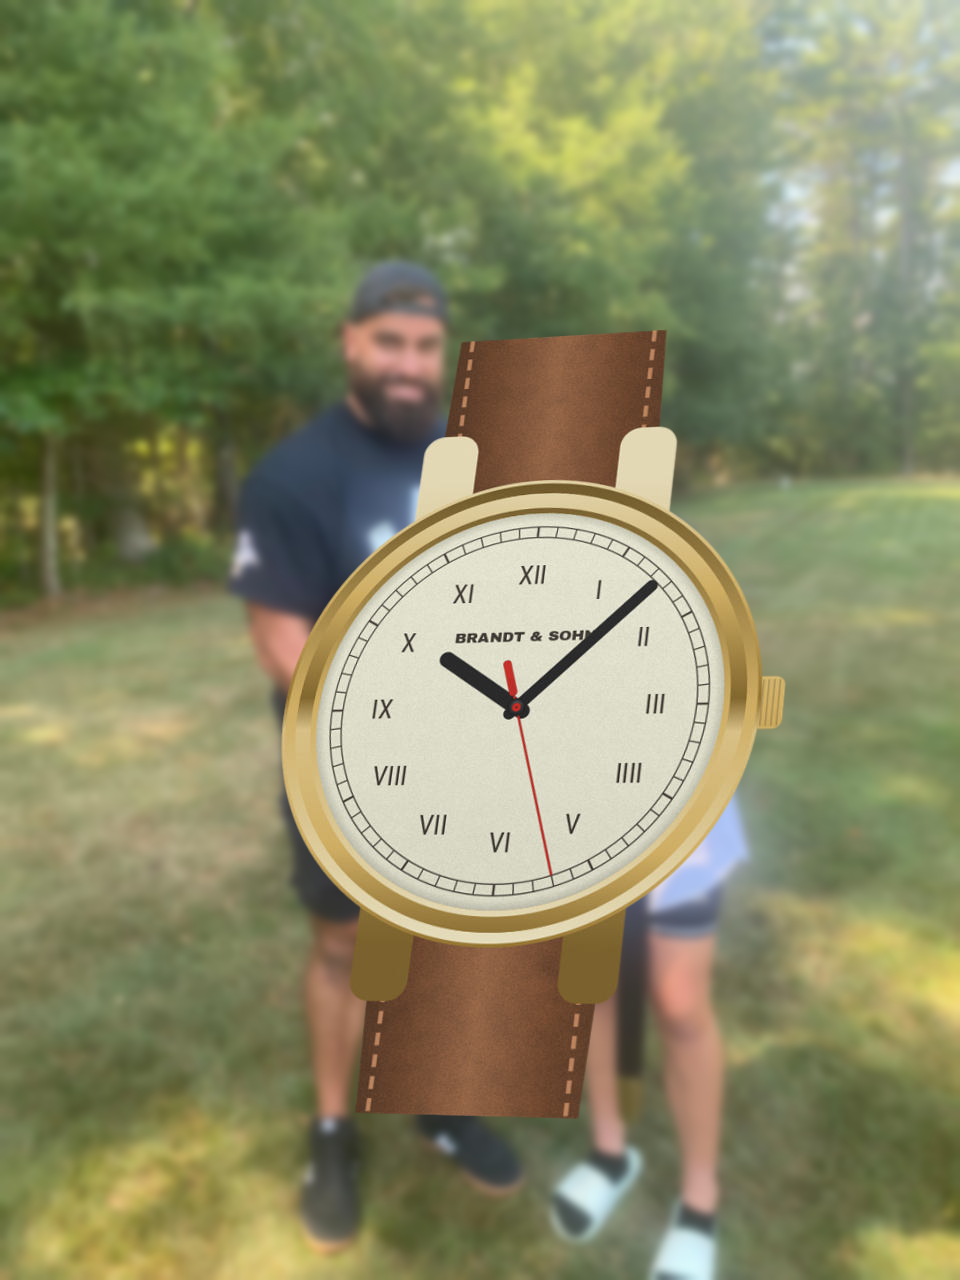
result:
10,07,27
